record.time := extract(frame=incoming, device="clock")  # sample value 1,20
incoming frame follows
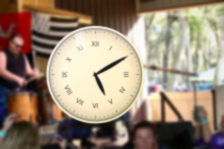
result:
5,10
